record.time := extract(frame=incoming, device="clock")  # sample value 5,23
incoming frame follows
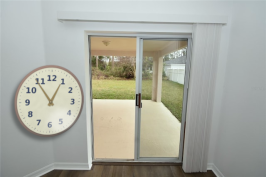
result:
12,54
